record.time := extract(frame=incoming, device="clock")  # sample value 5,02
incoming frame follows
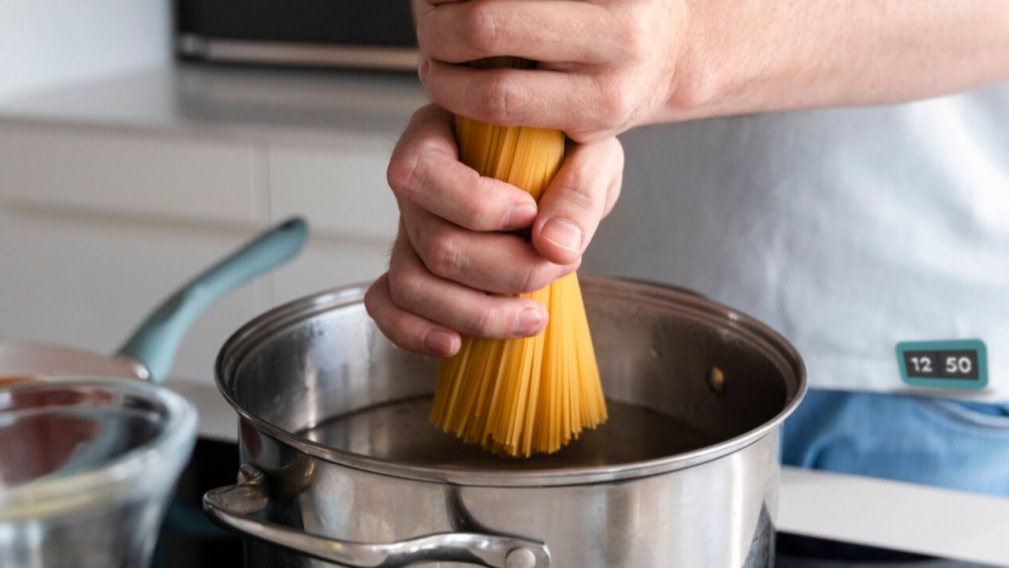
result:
12,50
